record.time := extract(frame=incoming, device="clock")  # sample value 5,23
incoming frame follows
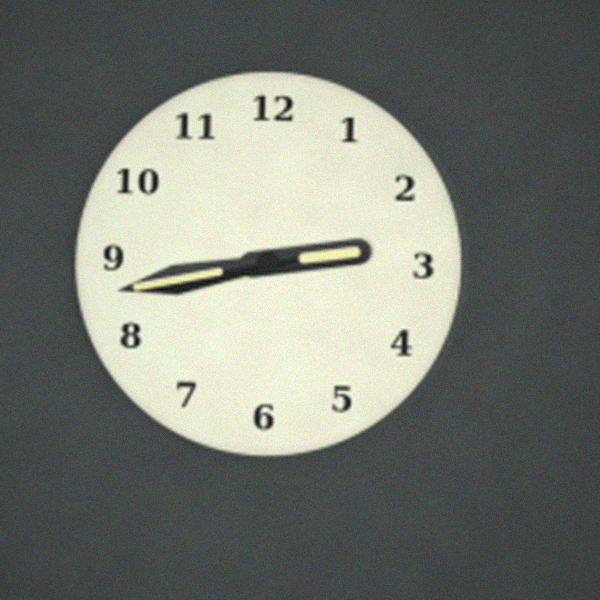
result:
2,43
